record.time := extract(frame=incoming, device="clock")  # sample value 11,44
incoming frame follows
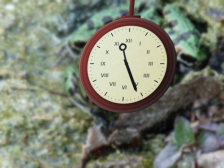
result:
11,26
